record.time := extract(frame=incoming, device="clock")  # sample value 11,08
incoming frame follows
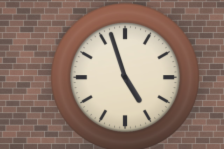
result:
4,57
